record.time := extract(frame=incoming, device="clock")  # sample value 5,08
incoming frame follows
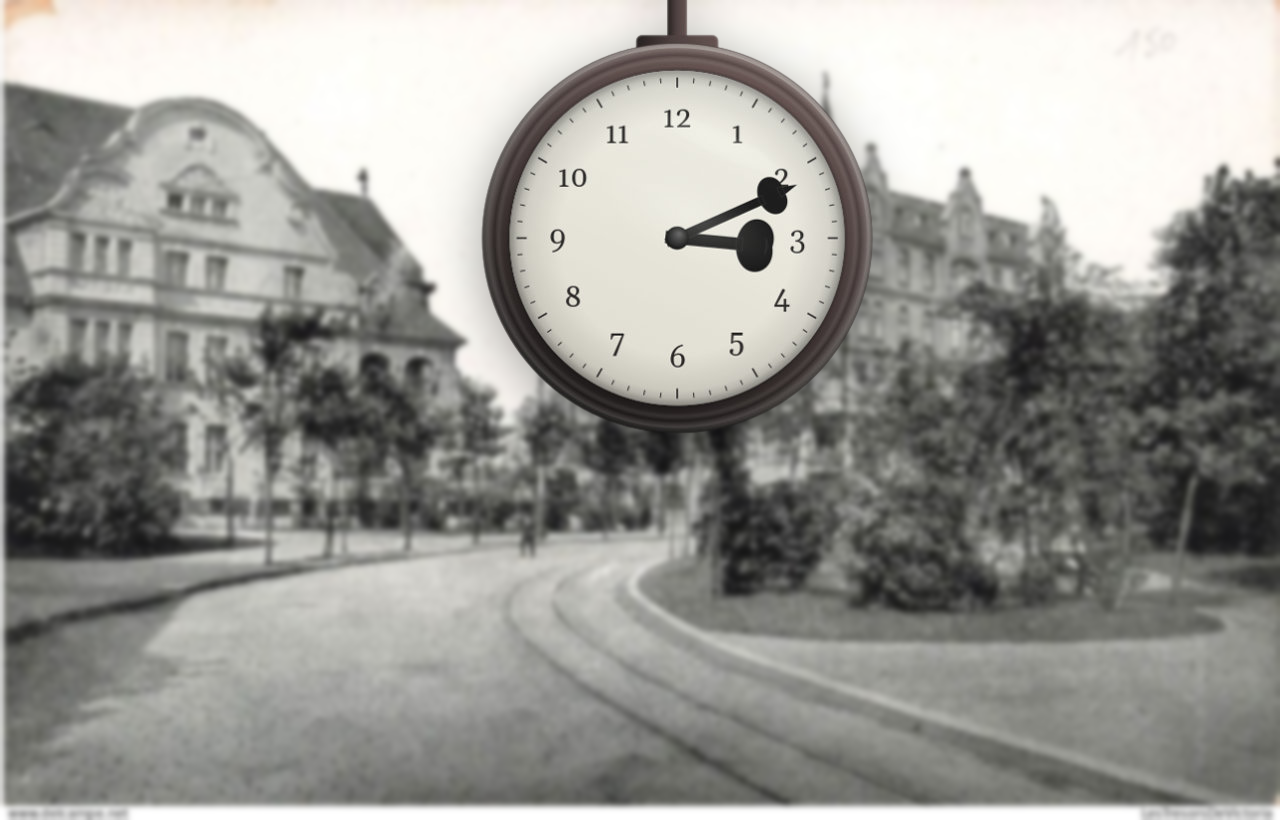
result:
3,11
